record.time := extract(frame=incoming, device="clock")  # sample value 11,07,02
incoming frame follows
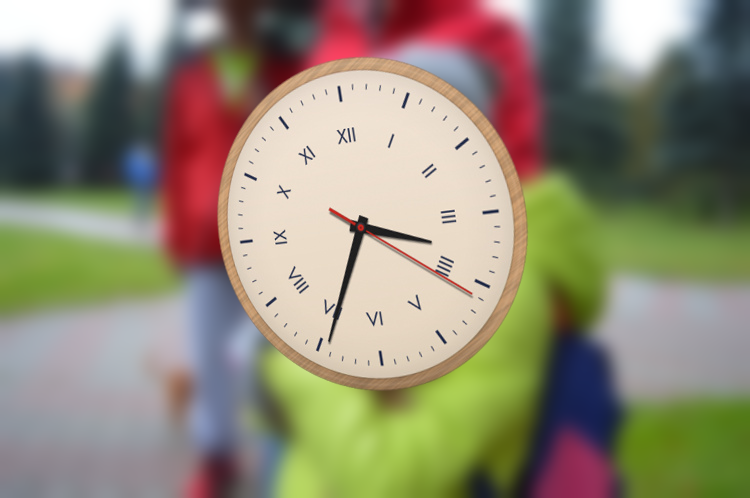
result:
3,34,21
